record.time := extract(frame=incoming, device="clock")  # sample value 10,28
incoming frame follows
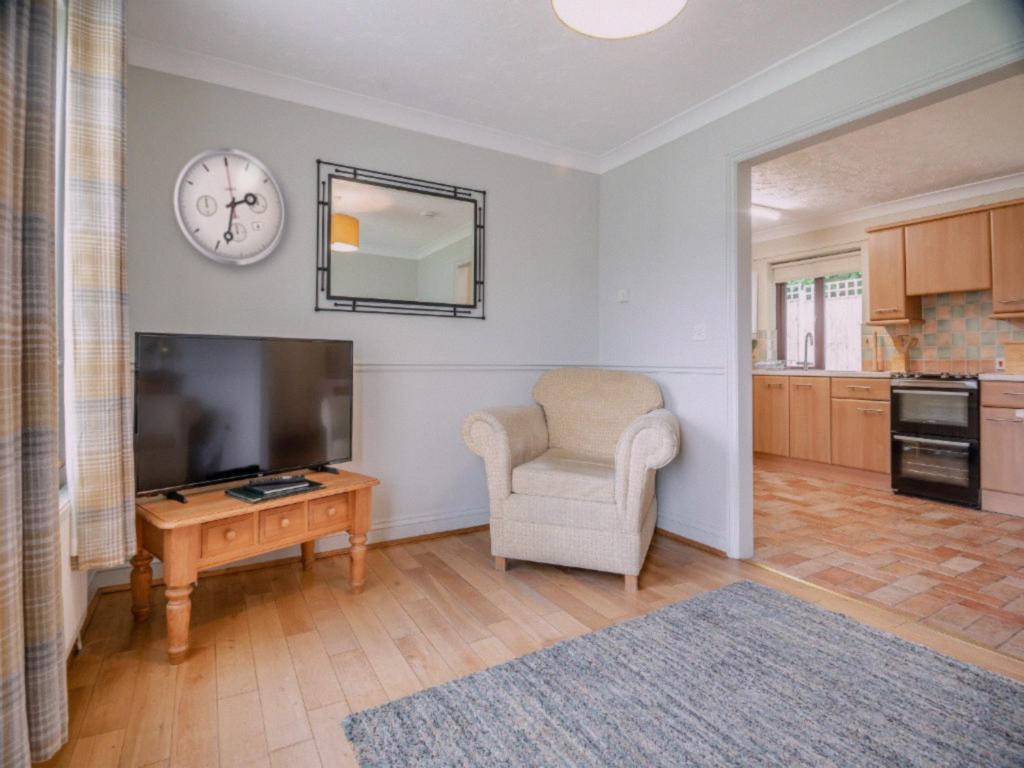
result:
2,33
